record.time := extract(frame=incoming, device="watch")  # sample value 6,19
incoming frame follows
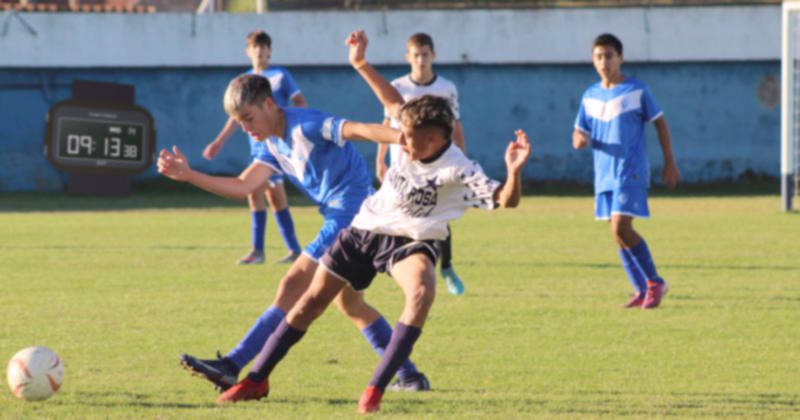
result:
9,13
